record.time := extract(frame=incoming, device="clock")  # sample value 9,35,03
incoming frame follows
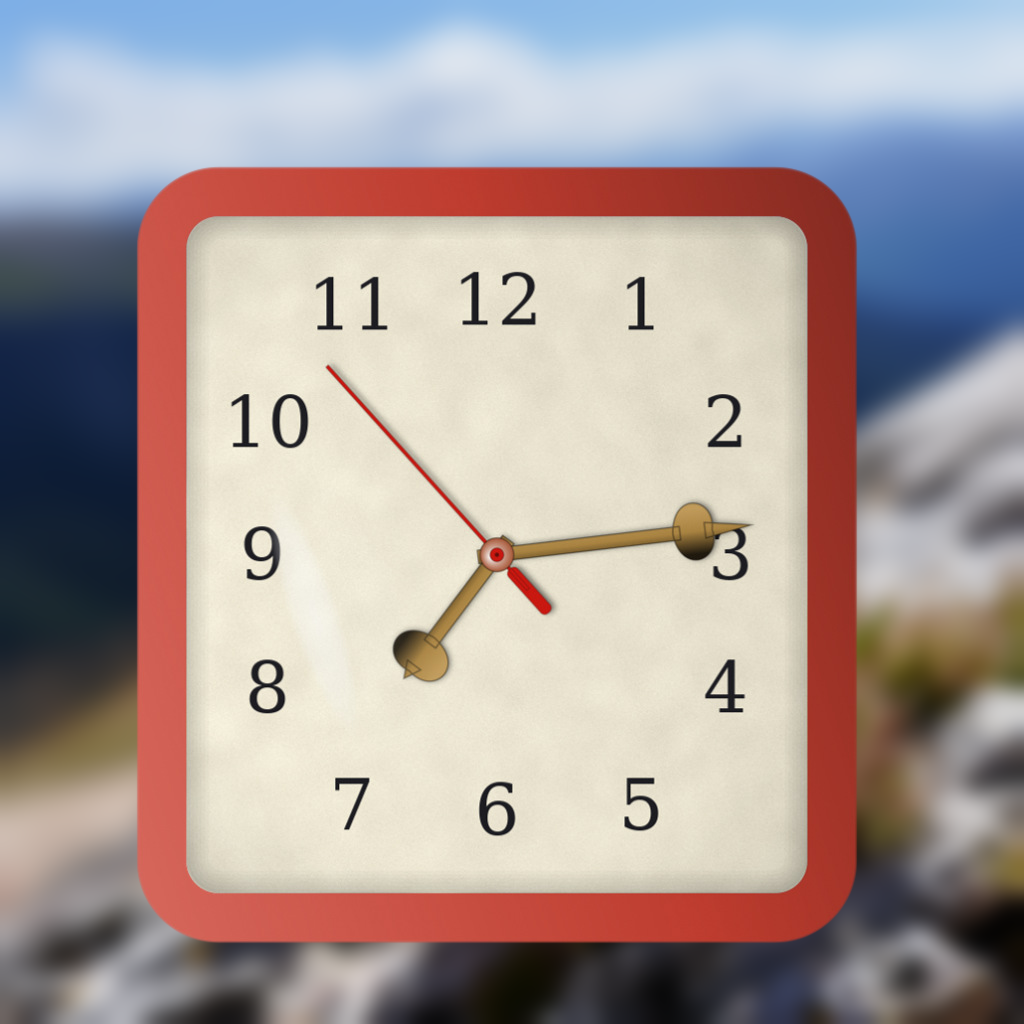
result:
7,13,53
